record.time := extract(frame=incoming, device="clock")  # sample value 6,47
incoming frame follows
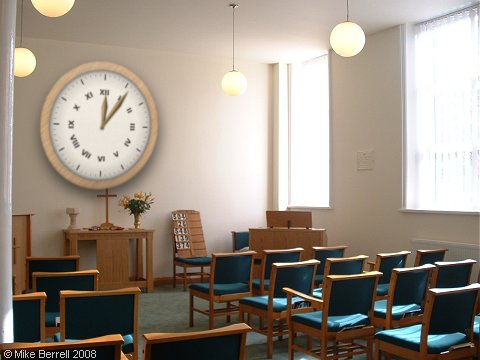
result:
12,06
